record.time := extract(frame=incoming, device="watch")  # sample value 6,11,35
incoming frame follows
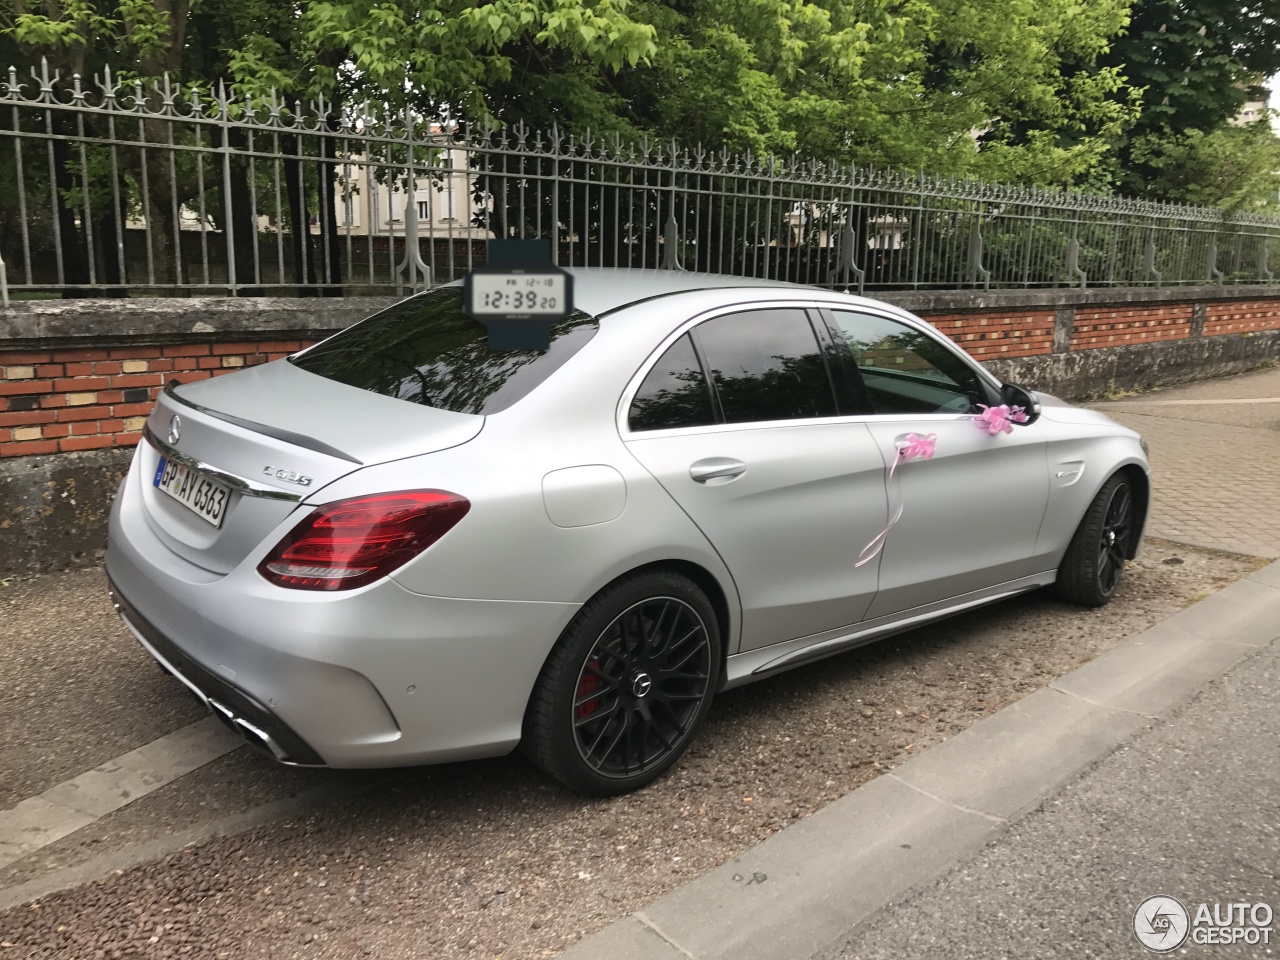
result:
12,39,20
